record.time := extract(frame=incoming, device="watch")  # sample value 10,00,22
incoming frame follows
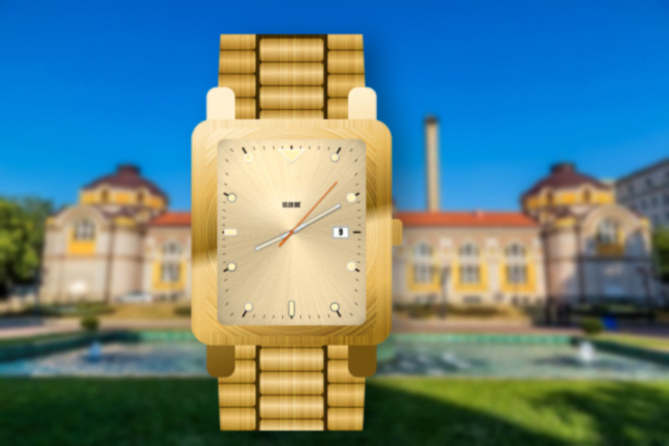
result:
8,10,07
